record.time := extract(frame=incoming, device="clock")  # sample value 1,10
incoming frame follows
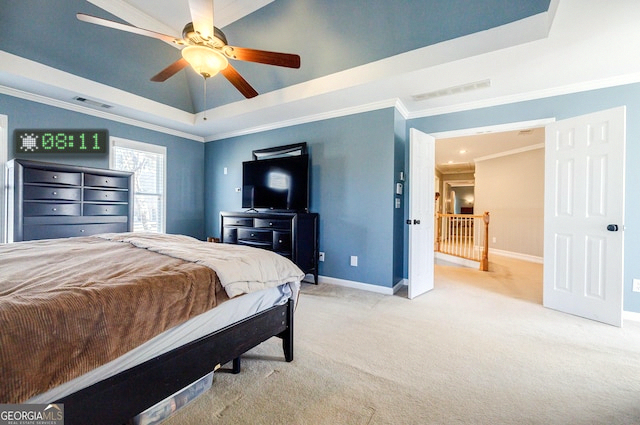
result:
8,11
